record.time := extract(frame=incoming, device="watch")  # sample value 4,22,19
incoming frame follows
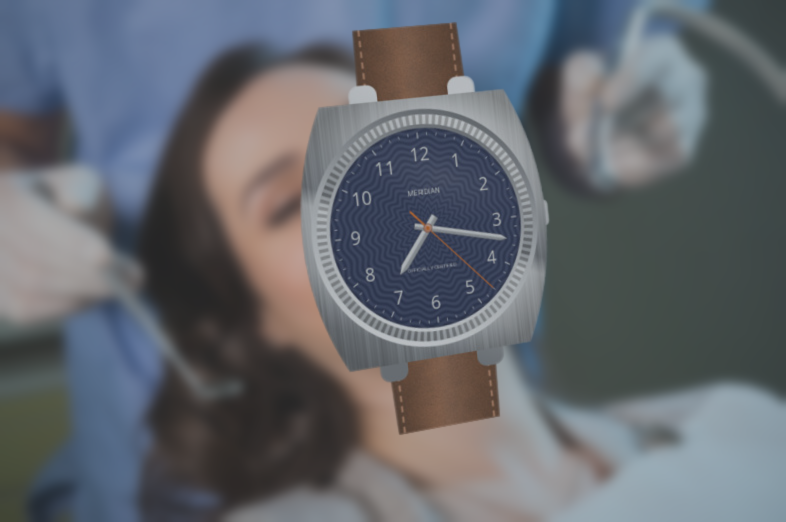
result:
7,17,23
